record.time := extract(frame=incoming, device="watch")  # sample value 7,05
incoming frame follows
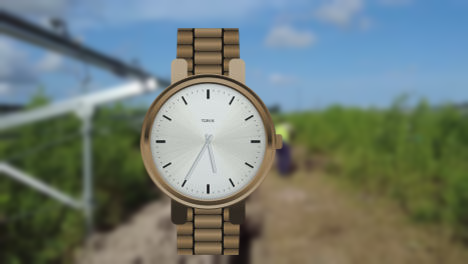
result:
5,35
